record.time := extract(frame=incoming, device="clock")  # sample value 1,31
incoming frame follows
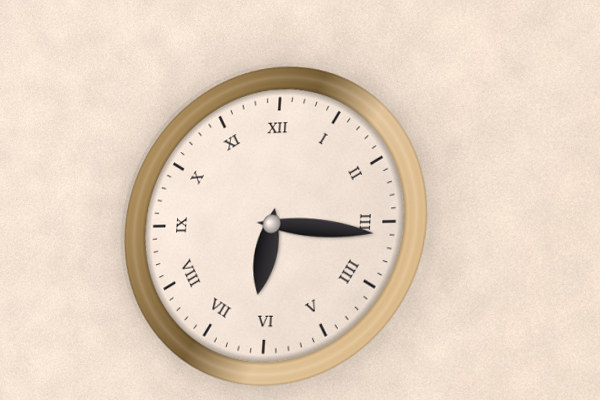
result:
6,16
